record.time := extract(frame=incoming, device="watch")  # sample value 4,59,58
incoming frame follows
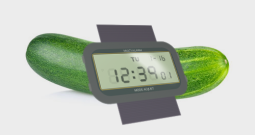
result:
12,39,01
